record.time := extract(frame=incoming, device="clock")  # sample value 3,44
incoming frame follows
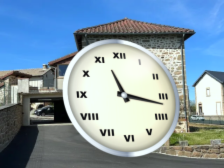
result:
11,17
